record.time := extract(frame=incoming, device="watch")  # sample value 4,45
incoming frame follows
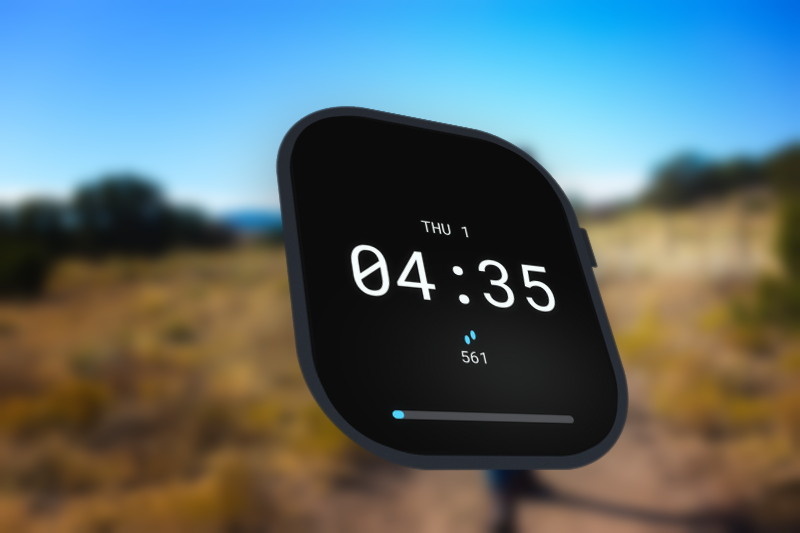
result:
4,35
